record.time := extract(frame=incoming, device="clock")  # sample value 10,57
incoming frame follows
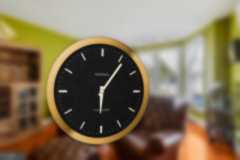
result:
6,06
